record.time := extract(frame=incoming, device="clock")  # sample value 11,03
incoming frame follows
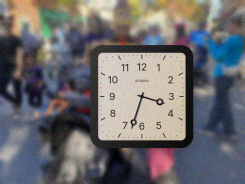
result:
3,33
